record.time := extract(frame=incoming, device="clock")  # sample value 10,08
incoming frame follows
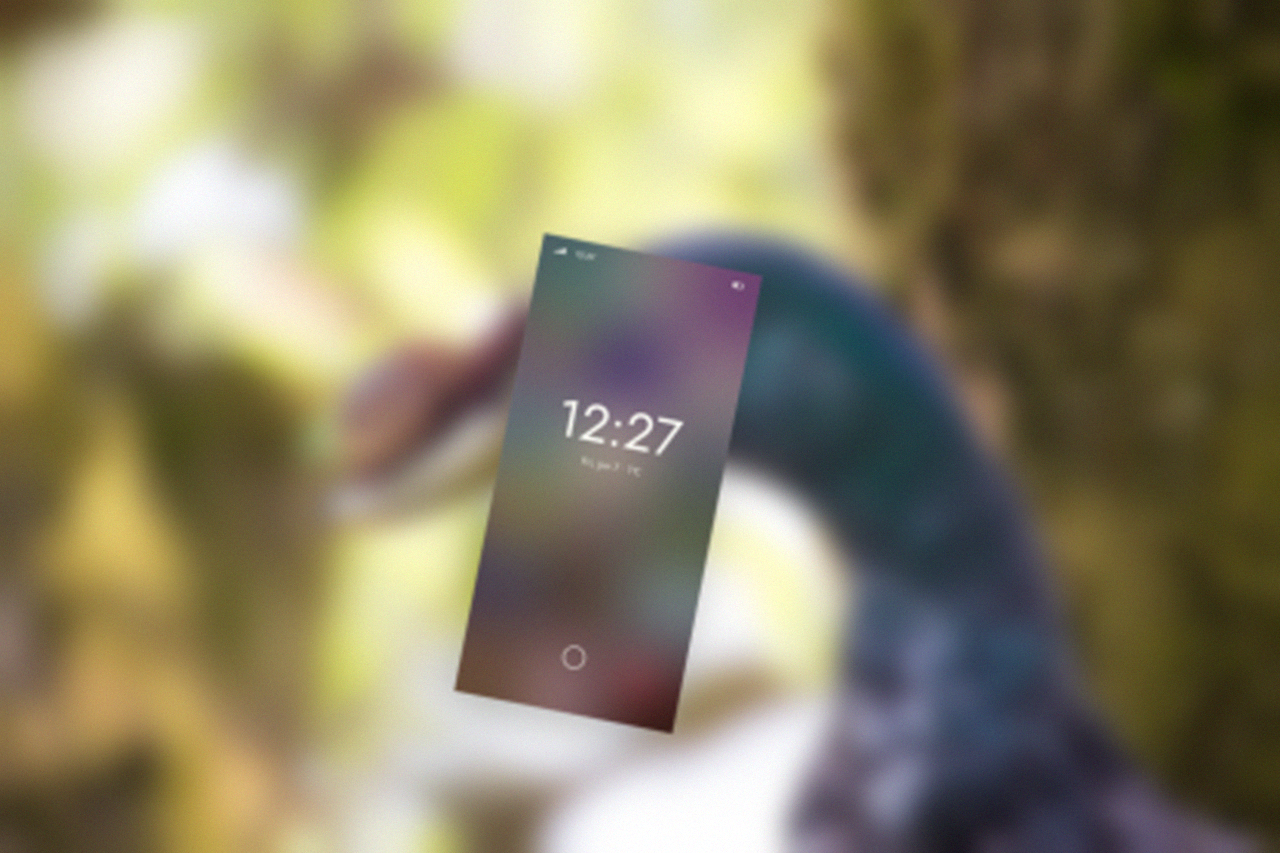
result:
12,27
